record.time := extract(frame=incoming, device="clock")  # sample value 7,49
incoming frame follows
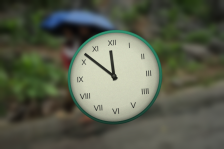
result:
11,52
